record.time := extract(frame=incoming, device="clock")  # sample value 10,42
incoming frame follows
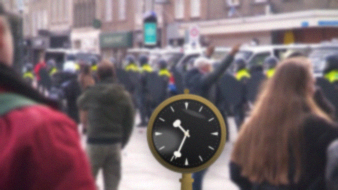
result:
10,34
